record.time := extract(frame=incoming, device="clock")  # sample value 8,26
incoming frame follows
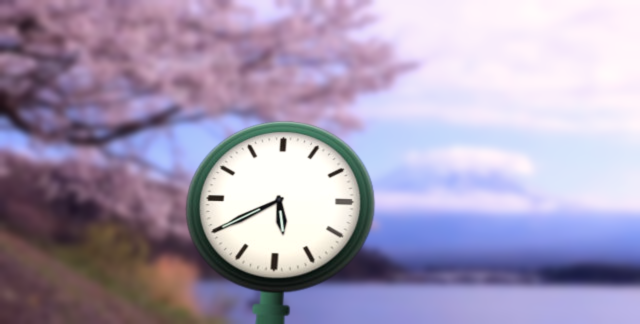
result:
5,40
